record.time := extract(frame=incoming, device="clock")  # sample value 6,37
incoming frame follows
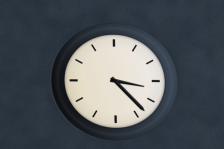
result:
3,23
